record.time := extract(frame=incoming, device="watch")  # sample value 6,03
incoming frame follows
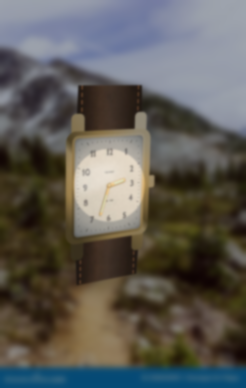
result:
2,33
